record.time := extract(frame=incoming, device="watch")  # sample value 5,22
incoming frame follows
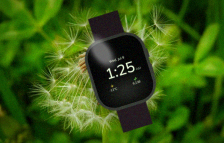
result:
1,25
